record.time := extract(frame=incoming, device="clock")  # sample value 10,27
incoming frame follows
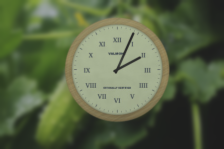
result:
2,04
